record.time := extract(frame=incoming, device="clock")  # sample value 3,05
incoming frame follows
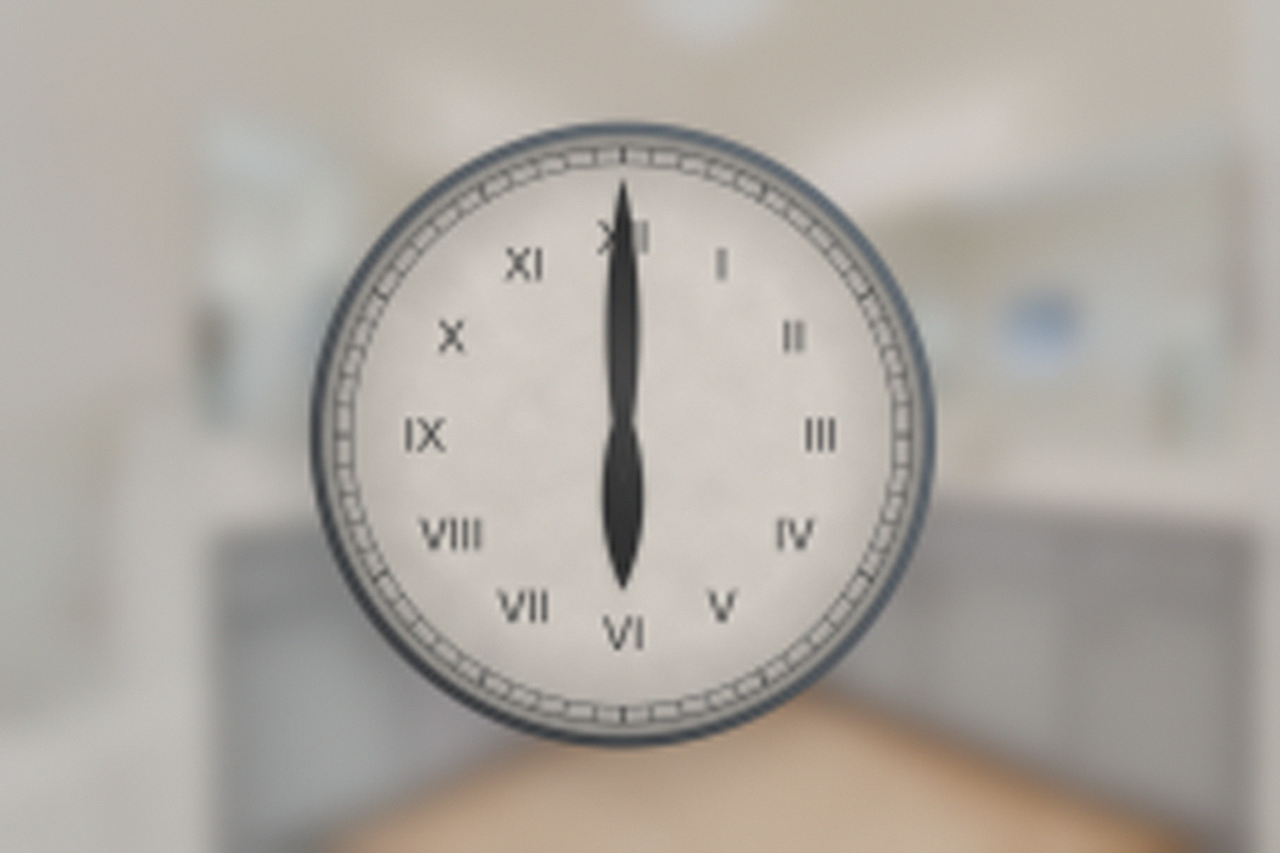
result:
6,00
